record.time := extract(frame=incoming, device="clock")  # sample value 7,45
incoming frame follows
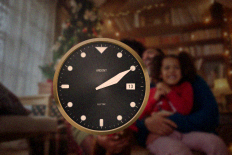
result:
2,10
